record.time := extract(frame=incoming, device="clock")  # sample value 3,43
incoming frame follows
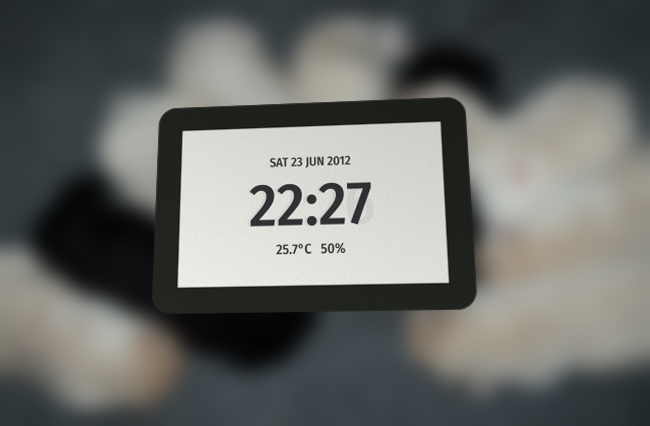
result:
22,27
